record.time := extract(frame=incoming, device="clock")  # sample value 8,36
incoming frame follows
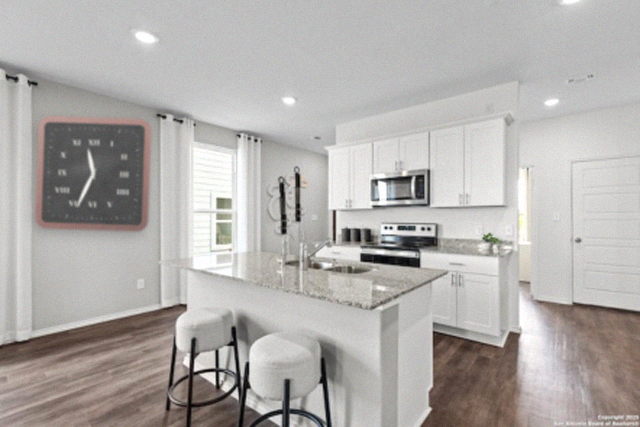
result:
11,34
